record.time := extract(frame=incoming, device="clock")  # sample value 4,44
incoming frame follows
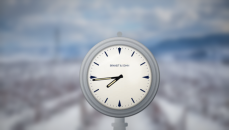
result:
7,44
